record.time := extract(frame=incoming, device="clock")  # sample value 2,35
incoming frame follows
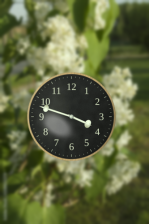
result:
3,48
